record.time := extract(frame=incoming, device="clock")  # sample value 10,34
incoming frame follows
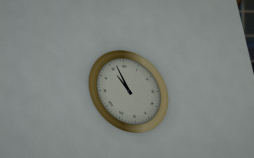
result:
10,57
